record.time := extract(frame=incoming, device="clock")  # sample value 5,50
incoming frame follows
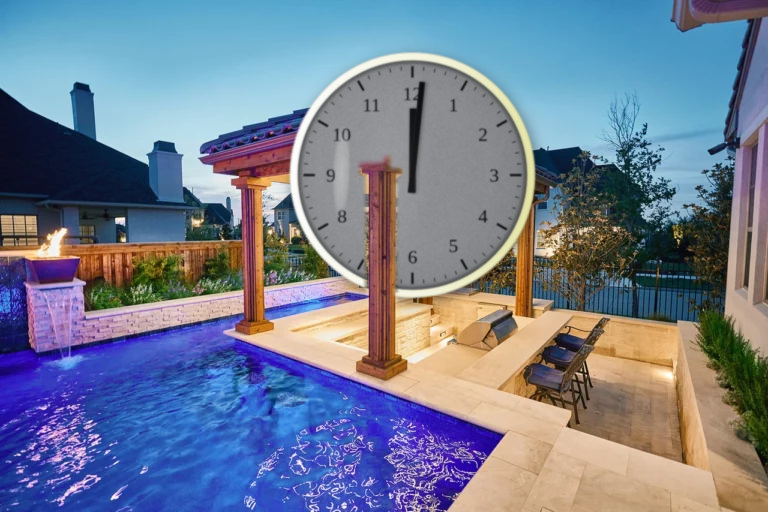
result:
12,01
